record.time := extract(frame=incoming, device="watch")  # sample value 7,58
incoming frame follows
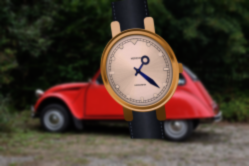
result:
1,22
